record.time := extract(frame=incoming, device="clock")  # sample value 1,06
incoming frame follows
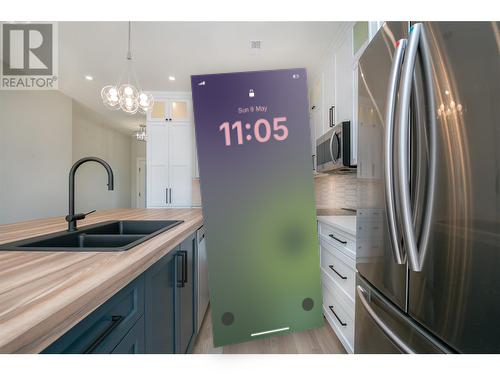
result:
11,05
